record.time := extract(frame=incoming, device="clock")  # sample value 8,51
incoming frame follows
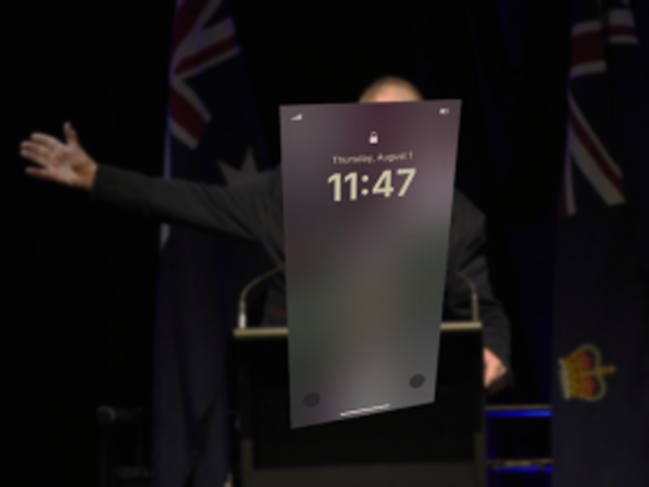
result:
11,47
